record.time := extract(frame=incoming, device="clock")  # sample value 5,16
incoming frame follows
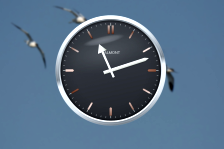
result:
11,12
